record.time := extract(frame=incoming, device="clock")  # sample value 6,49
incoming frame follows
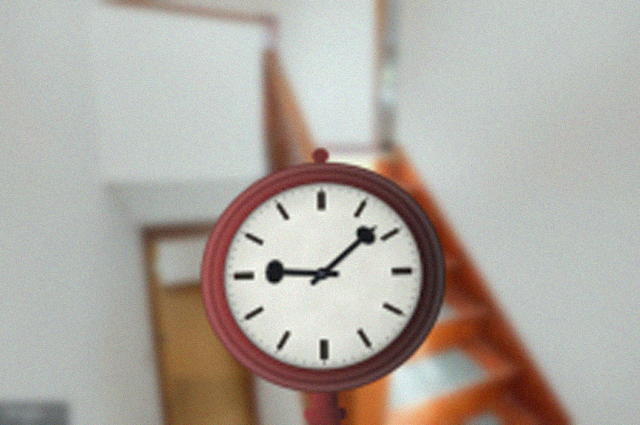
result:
9,08
